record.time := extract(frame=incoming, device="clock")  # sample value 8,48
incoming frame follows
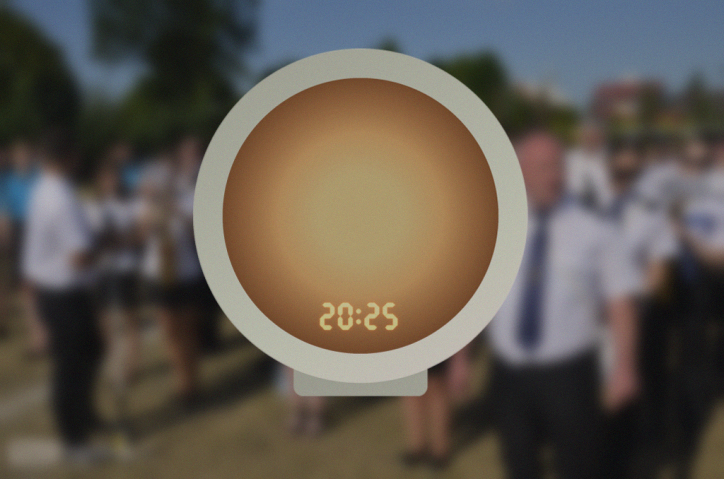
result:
20,25
